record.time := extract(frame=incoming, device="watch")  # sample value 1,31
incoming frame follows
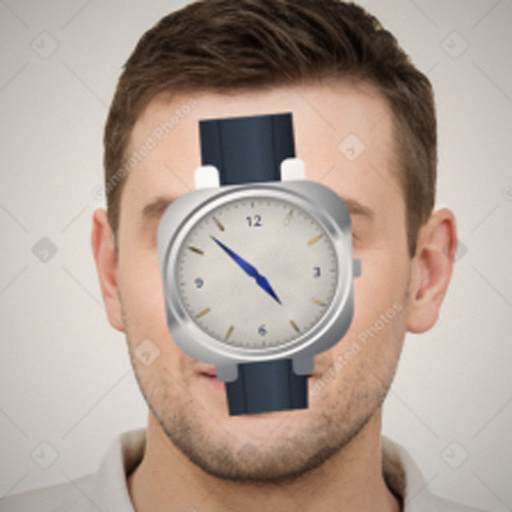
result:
4,53
